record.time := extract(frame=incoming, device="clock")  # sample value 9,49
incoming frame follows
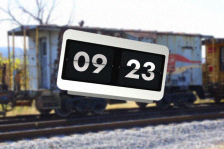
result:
9,23
